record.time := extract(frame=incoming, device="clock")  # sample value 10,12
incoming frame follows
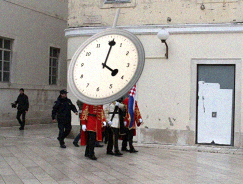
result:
4,01
